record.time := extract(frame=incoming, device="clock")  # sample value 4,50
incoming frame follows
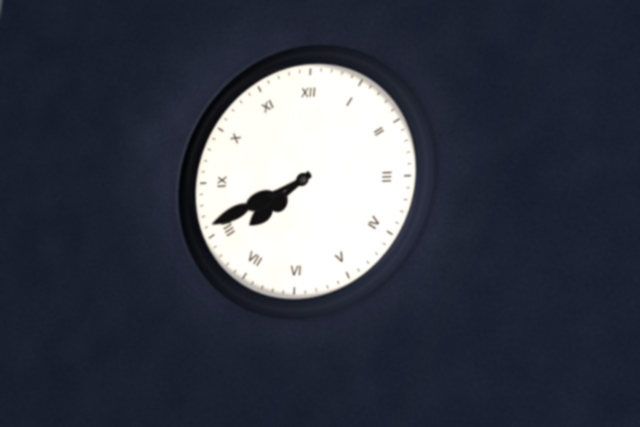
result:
7,41
